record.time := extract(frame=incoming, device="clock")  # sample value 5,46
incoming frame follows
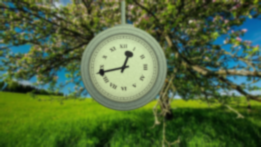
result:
12,43
